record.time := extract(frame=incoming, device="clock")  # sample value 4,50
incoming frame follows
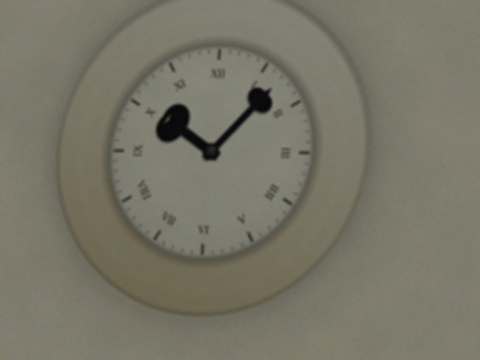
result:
10,07
